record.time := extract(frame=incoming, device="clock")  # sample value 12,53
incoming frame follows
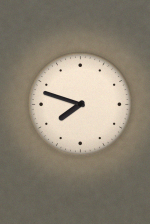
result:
7,48
